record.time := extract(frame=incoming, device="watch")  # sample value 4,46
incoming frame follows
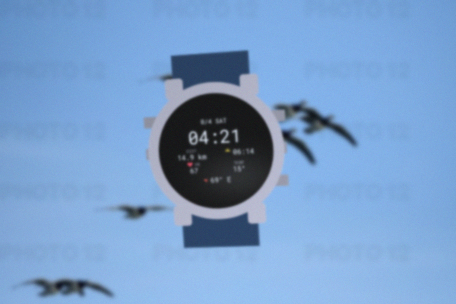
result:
4,21
